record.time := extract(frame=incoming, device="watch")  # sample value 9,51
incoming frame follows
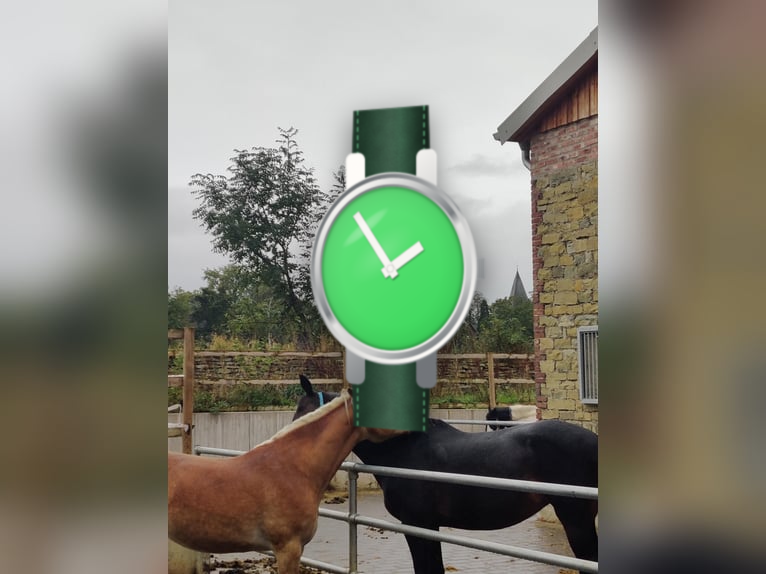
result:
1,54
